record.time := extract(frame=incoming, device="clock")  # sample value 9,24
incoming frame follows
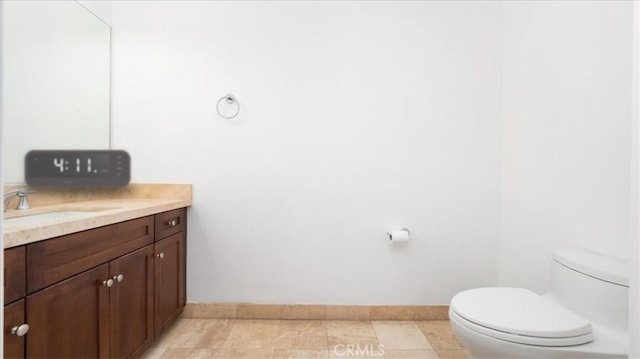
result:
4,11
